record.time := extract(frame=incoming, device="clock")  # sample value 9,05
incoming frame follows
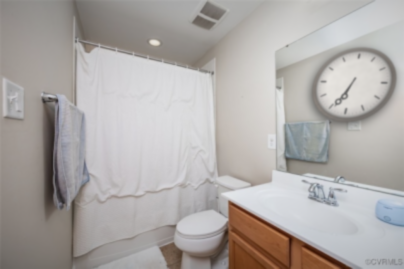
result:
6,34
